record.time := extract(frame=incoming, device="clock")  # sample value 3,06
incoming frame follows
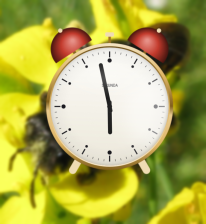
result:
5,58
